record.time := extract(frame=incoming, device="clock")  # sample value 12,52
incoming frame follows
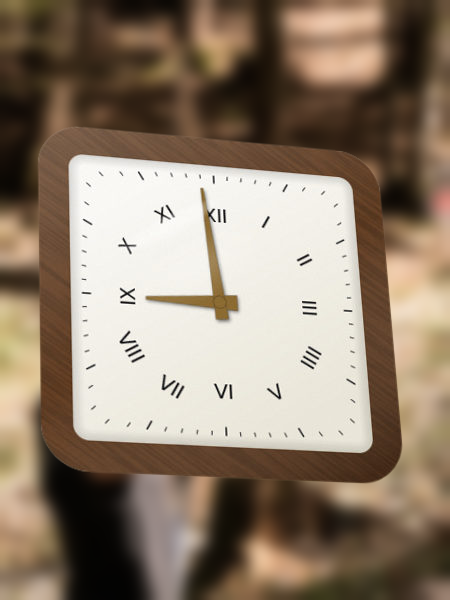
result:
8,59
